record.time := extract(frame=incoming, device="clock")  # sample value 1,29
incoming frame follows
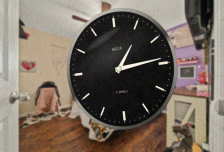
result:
1,14
